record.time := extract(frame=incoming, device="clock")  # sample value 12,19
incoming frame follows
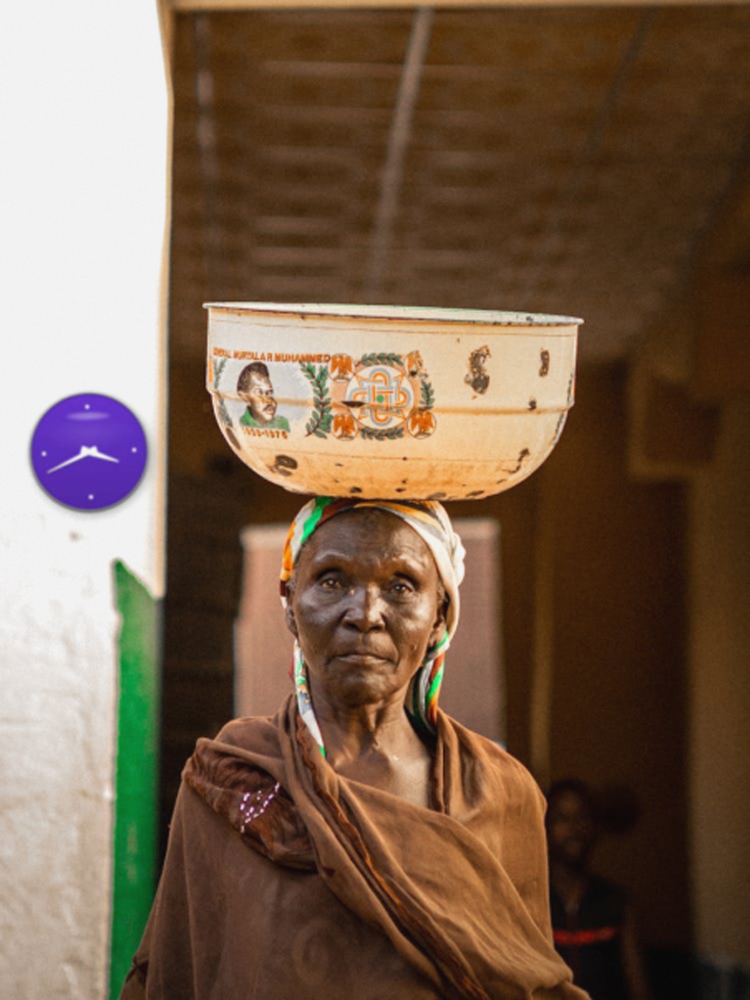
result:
3,41
